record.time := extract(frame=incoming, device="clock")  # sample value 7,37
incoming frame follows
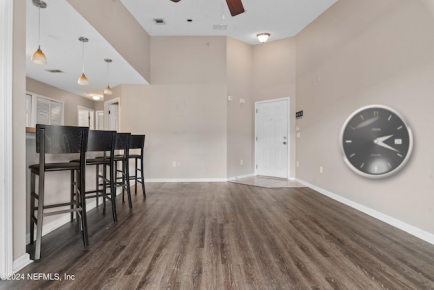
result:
2,19
